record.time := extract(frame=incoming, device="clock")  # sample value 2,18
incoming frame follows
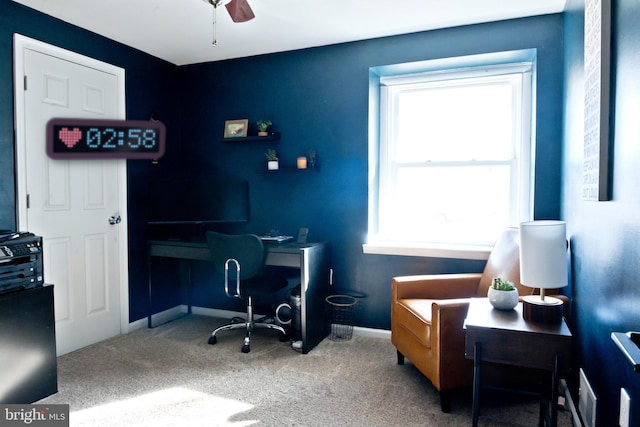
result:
2,58
